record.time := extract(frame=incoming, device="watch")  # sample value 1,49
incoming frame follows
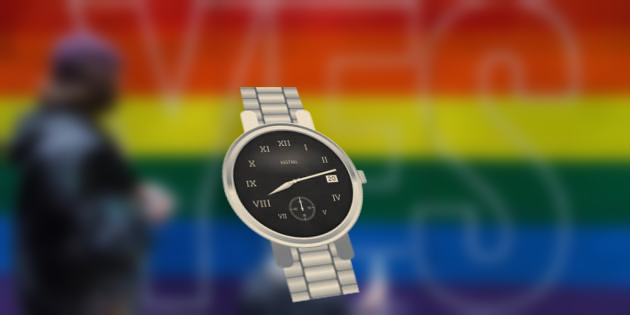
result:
8,13
